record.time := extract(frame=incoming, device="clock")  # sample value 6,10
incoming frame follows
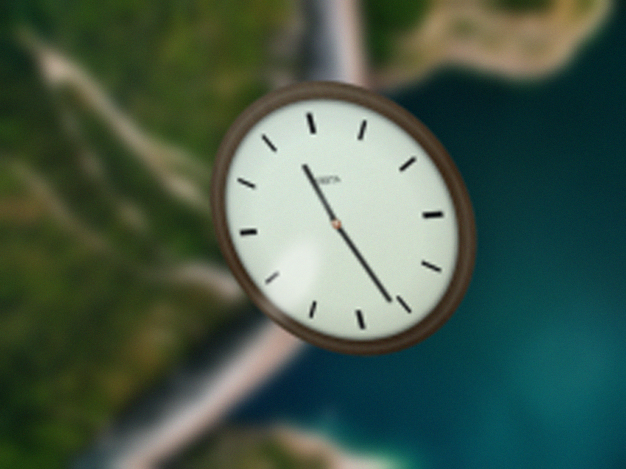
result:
11,26
